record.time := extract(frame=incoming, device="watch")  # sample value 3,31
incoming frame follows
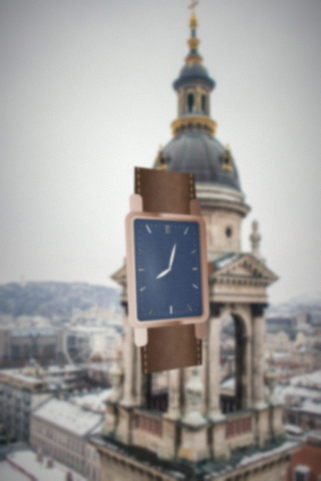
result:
8,03
